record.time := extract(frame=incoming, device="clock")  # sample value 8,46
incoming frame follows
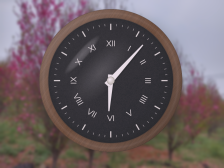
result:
6,07
